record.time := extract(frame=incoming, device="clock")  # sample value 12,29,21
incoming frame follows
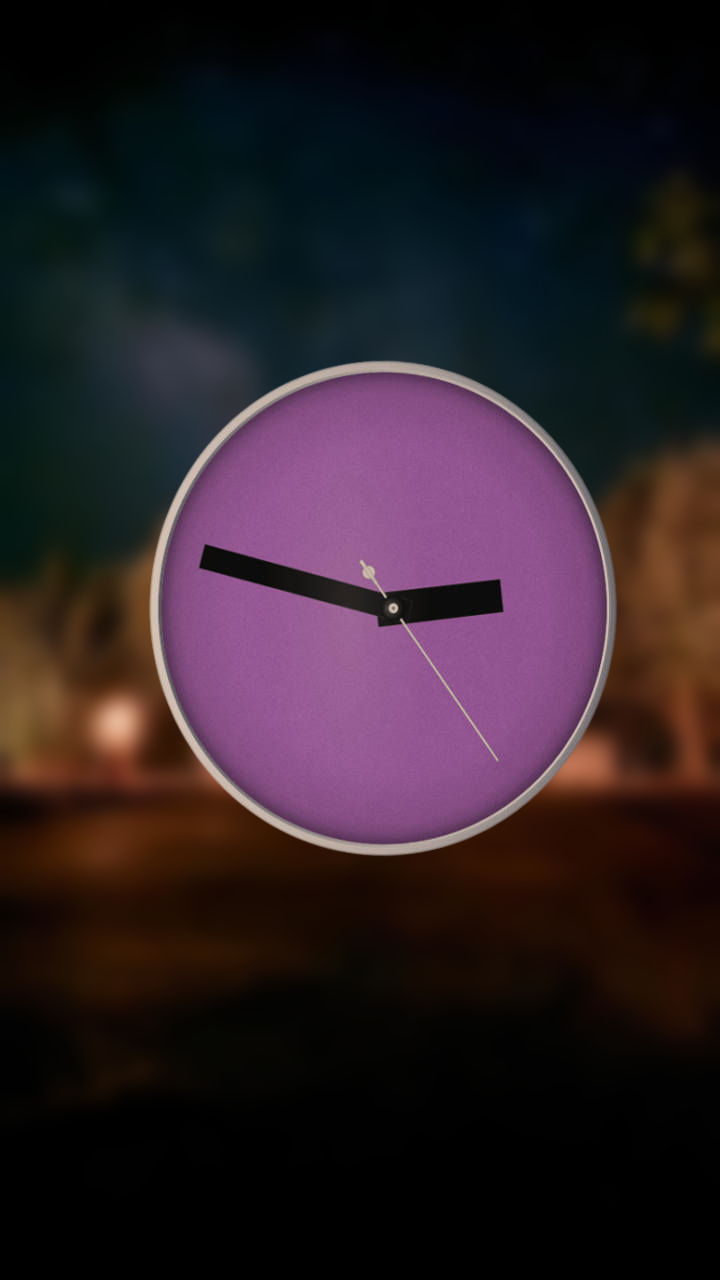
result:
2,47,24
